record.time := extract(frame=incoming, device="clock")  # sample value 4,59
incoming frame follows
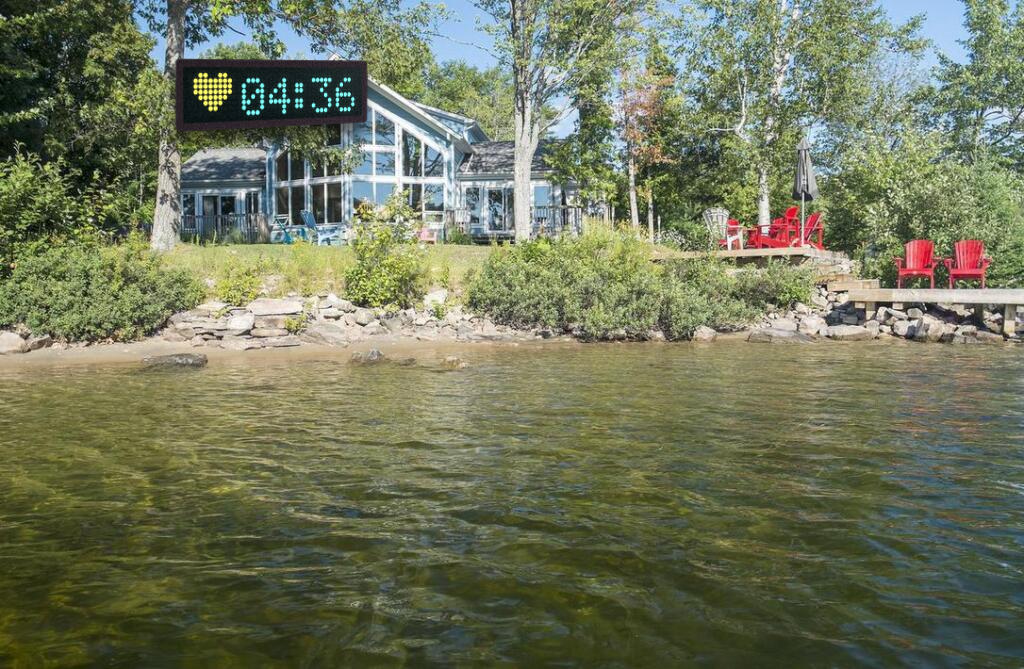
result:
4,36
